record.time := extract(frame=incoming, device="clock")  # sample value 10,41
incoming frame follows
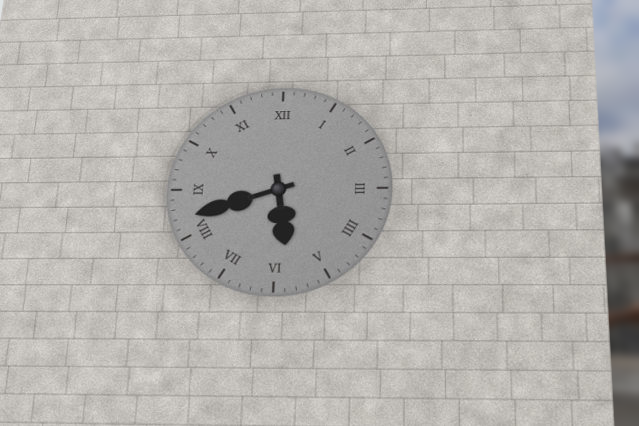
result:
5,42
